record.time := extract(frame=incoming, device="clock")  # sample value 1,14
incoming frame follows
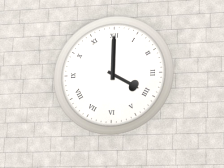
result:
4,00
